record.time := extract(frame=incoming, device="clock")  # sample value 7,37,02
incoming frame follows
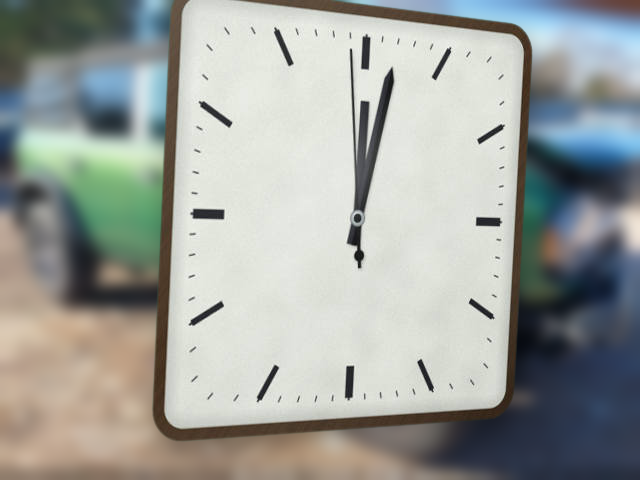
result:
12,01,59
